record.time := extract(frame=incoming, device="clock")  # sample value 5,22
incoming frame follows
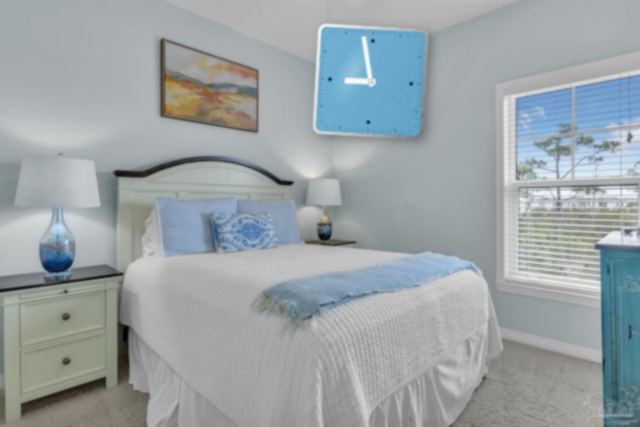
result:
8,58
